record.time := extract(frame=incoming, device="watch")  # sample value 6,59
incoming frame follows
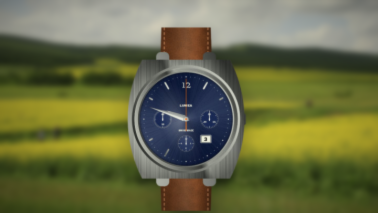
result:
9,48
